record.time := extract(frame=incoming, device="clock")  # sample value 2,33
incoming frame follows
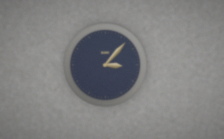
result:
3,07
